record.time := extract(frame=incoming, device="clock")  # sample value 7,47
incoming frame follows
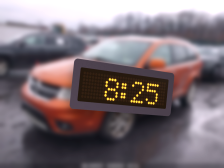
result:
8,25
